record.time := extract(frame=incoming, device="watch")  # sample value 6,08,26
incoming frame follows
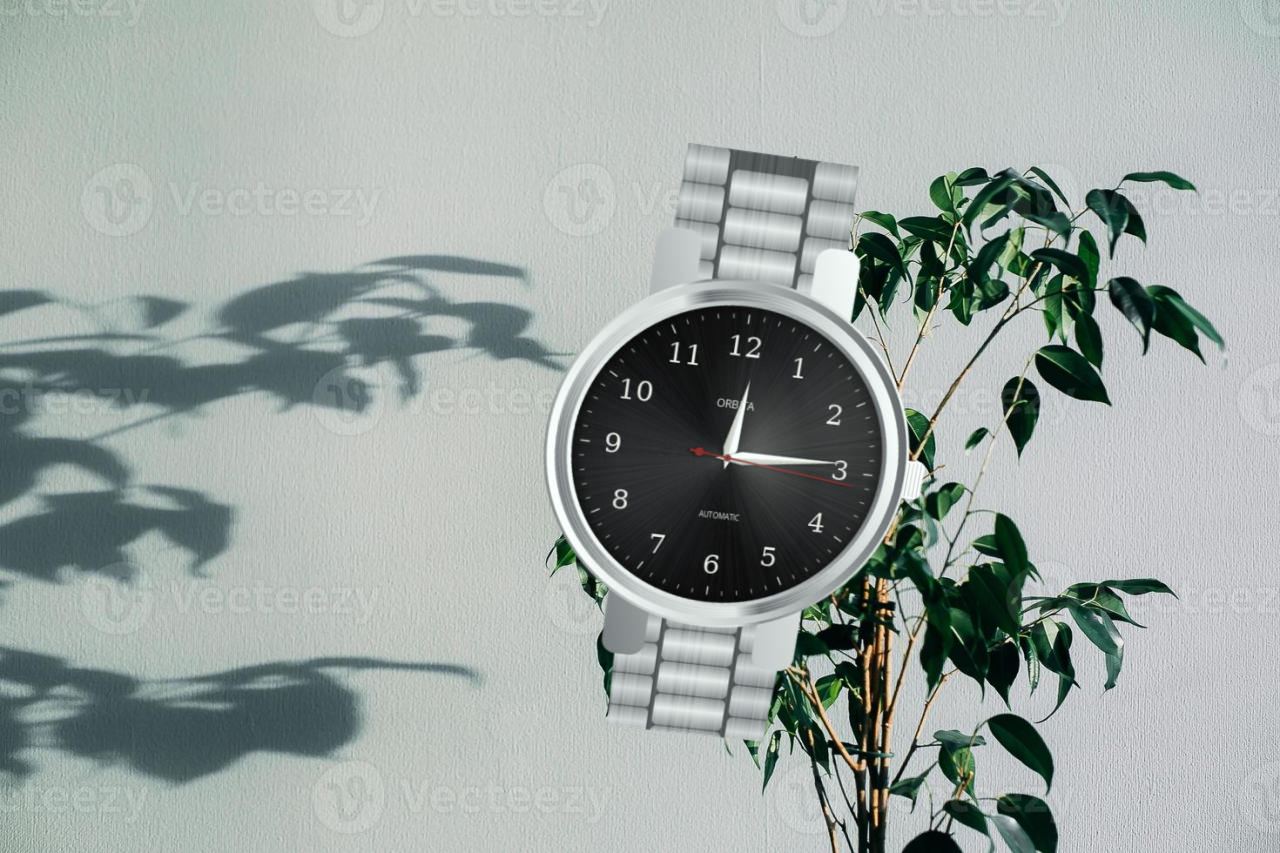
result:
12,14,16
